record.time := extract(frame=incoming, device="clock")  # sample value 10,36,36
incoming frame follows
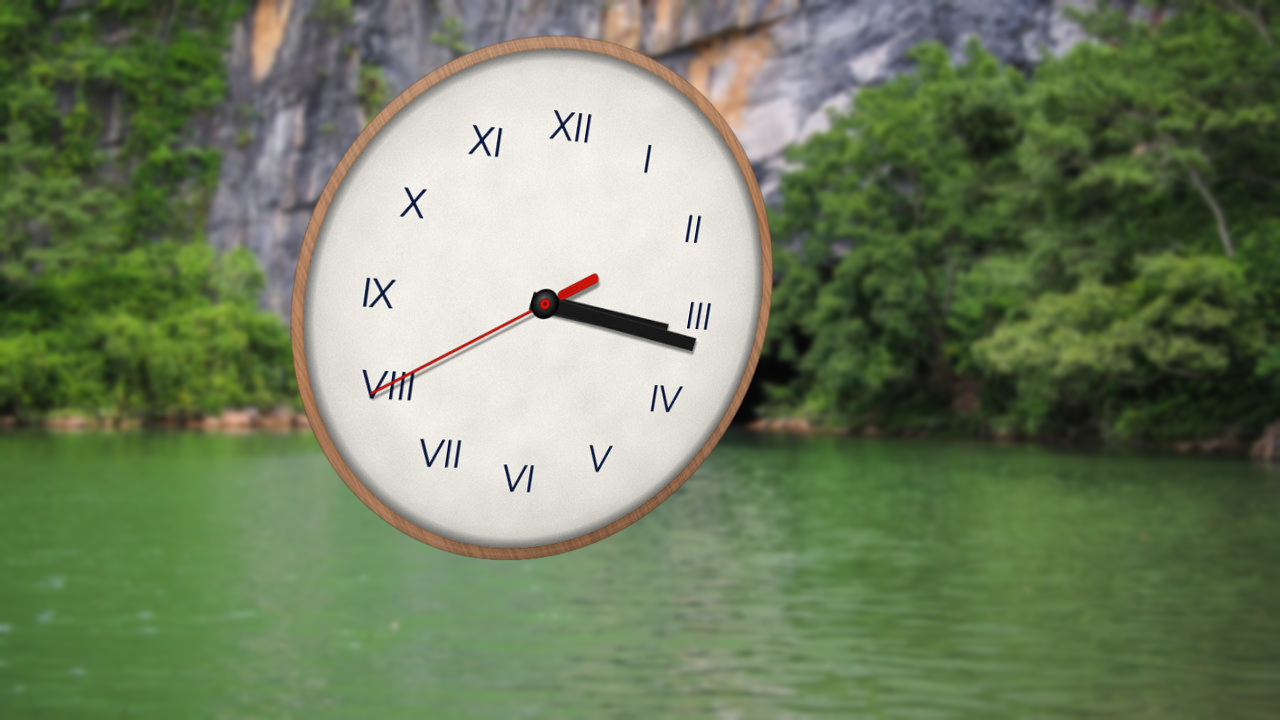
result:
3,16,40
